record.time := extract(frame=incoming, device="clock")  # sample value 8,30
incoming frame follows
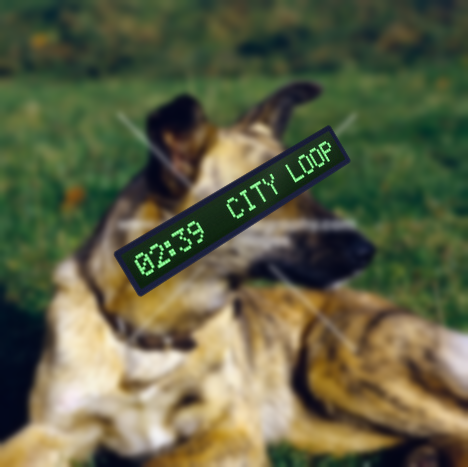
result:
2,39
